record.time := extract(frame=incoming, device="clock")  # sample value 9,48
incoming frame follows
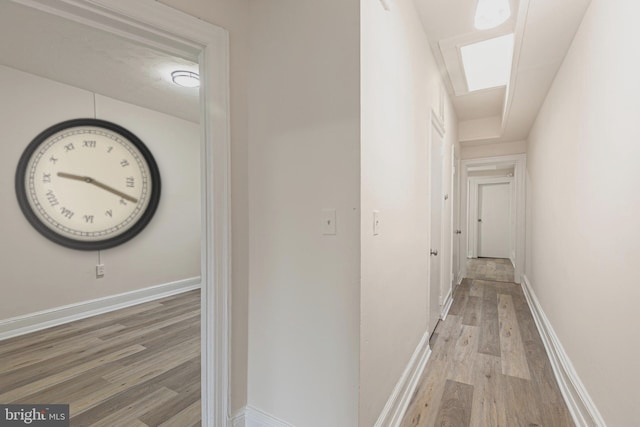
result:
9,19
